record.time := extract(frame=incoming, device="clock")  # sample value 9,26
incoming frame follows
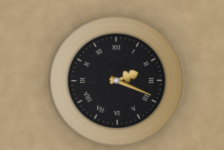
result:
2,19
